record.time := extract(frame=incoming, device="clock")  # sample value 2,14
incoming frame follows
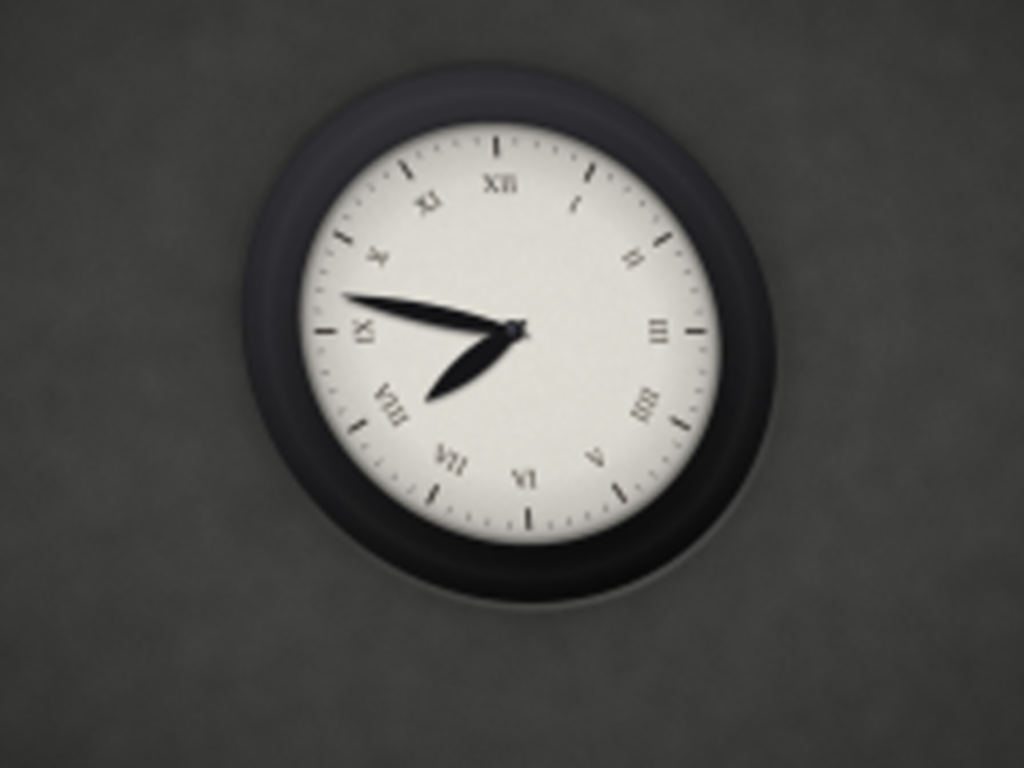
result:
7,47
